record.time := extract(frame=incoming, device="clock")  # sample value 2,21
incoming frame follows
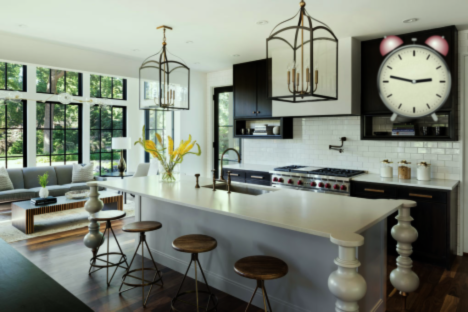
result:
2,47
